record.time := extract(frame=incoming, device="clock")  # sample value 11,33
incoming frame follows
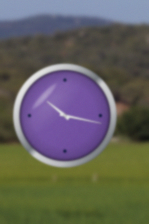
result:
10,17
